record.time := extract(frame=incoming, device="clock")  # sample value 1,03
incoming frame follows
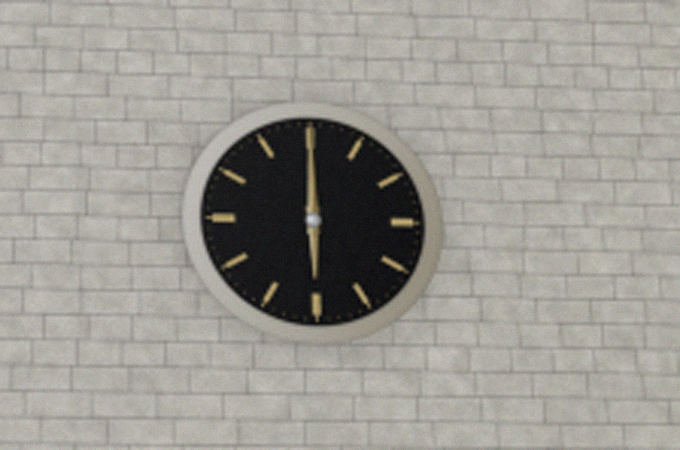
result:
6,00
